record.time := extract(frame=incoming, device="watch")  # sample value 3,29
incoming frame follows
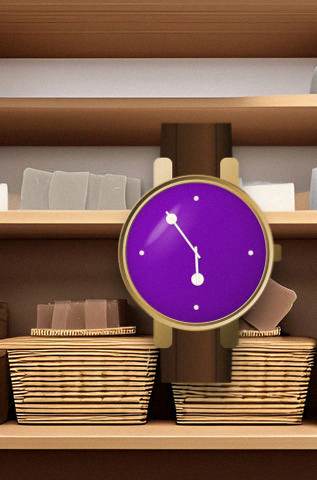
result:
5,54
